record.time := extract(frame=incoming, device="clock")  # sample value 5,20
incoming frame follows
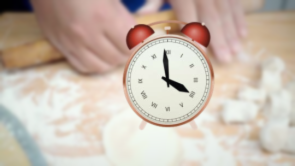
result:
3,59
